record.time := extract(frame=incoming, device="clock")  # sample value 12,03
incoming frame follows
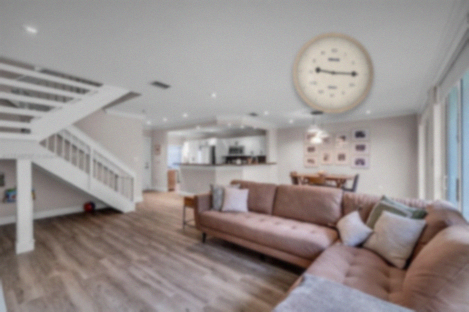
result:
9,15
